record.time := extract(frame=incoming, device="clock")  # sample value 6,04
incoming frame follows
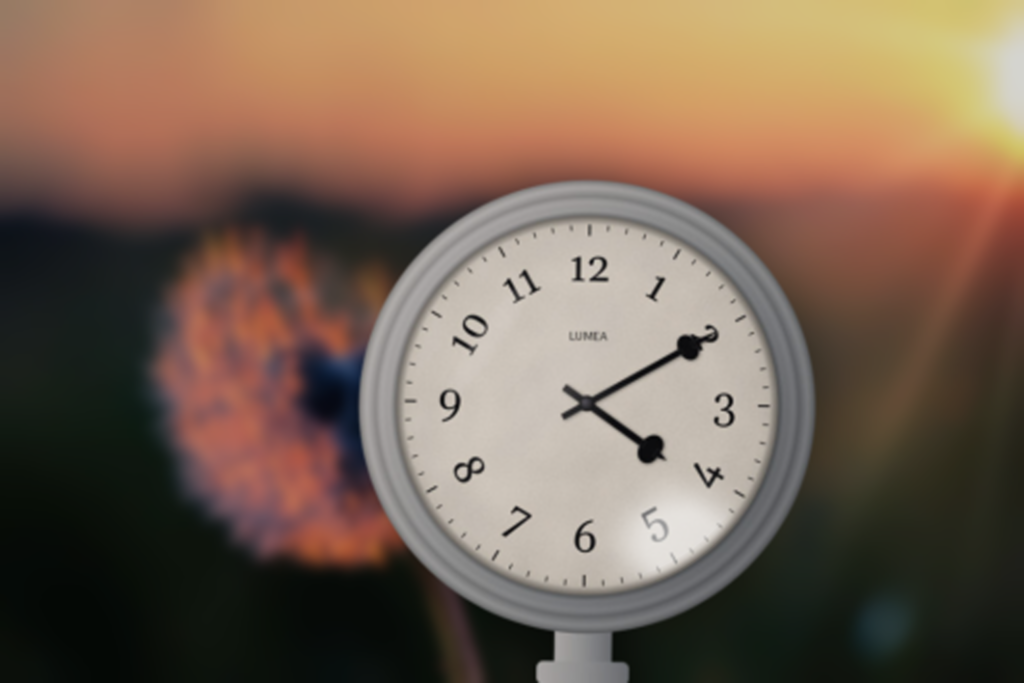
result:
4,10
